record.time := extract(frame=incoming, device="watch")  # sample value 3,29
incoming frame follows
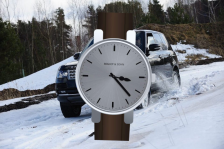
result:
3,23
